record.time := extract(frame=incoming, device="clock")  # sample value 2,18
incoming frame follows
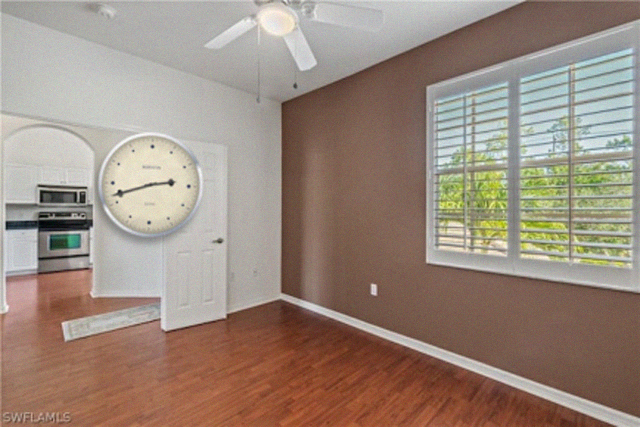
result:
2,42
